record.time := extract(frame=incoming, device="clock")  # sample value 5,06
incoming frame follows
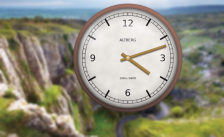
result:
4,12
